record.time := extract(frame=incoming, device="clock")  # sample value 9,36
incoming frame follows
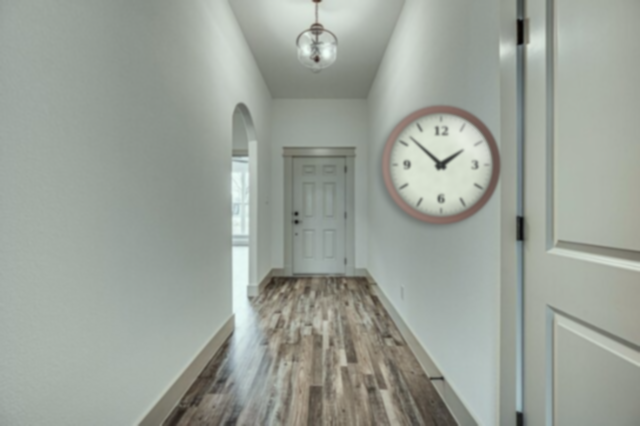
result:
1,52
